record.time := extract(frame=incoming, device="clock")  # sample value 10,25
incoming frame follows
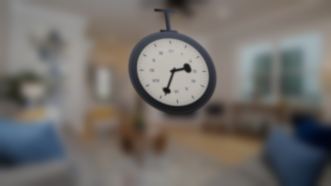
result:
2,34
